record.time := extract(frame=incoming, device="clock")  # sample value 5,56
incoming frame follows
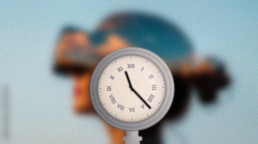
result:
11,23
